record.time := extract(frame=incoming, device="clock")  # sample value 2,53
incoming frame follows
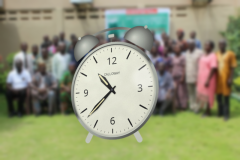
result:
10,38
